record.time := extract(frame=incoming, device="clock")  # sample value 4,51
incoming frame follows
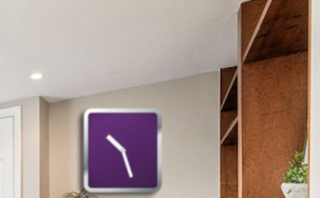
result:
10,27
